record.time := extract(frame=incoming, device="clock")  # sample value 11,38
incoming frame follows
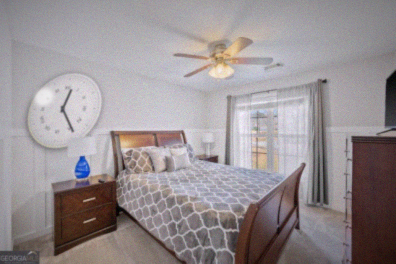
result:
12,24
